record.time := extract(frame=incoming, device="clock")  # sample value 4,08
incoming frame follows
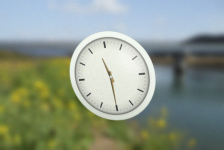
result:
11,30
